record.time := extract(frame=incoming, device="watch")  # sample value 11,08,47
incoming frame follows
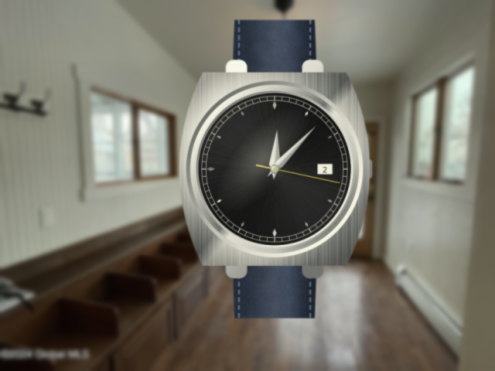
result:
12,07,17
